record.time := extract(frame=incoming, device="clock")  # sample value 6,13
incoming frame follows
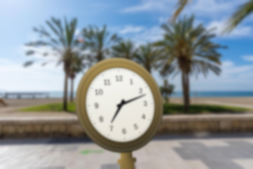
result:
7,12
